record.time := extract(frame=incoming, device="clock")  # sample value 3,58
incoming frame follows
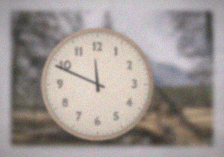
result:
11,49
